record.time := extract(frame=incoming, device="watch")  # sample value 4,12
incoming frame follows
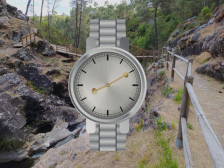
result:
8,10
